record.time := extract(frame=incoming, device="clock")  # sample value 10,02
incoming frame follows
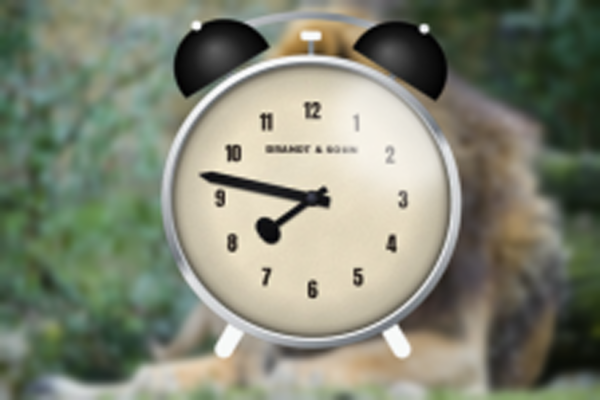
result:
7,47
